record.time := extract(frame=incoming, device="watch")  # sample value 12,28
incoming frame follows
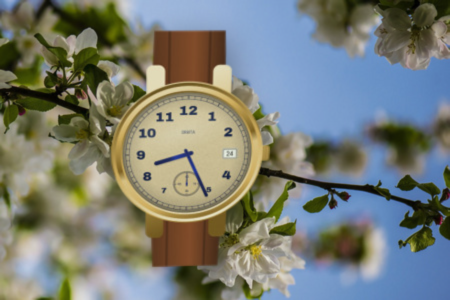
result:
8,26
